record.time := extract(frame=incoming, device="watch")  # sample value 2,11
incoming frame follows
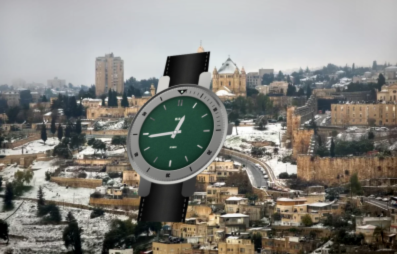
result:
12,44
